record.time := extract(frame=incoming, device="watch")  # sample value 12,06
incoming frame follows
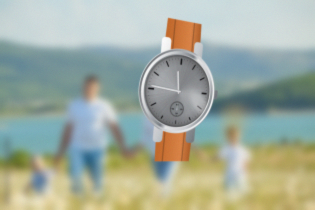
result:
11,46
